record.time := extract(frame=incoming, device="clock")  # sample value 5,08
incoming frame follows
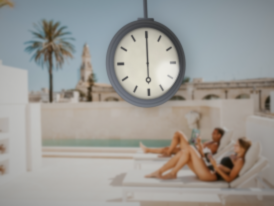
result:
6,00
